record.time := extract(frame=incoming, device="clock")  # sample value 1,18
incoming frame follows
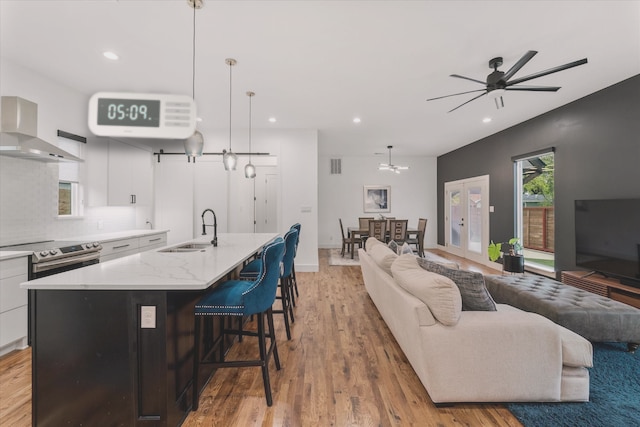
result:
5,09
